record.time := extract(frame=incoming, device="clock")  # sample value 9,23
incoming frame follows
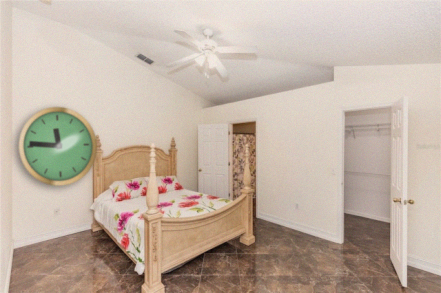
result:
11,46
